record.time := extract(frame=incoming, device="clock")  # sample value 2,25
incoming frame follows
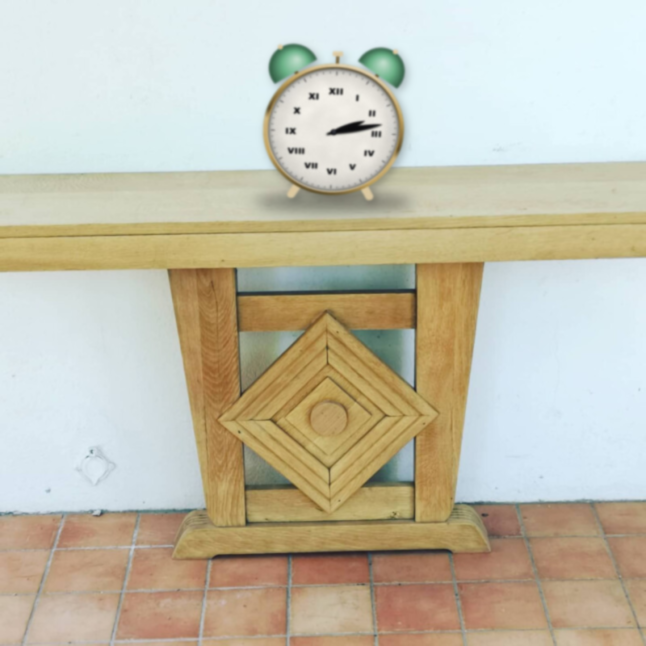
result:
2,13
